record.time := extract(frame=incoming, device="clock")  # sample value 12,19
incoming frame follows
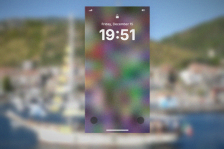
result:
19,51
